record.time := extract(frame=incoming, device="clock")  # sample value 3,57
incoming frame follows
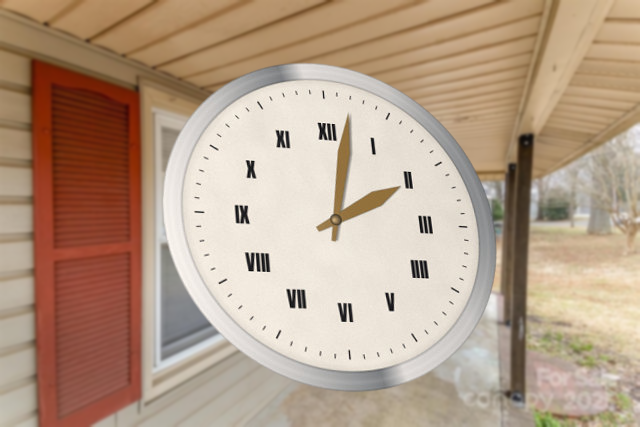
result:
2,02
